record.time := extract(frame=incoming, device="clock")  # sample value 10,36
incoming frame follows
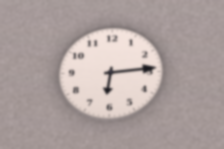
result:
6,14
